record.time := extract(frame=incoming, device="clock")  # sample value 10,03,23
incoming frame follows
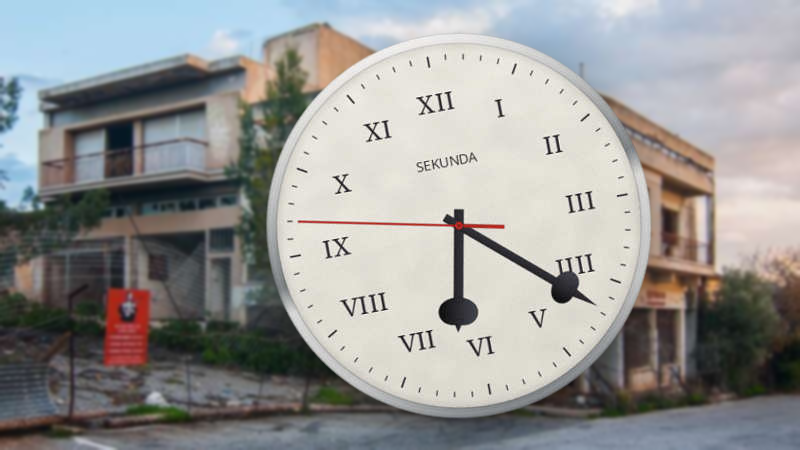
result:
6,21,47
